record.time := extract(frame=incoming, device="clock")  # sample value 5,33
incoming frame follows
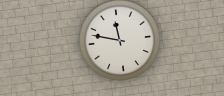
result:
11,48
